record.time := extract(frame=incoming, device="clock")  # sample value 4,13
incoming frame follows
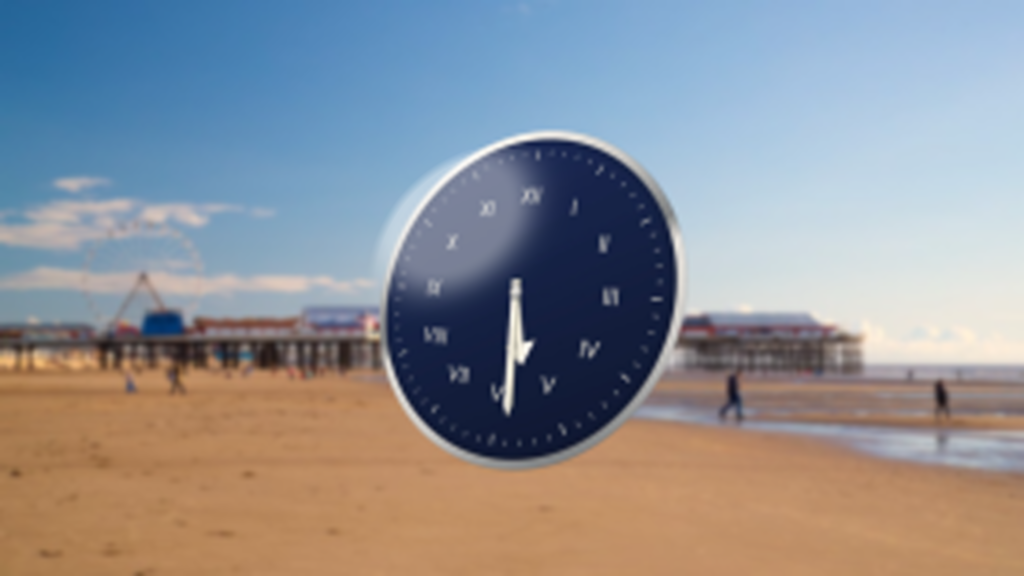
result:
5,29
